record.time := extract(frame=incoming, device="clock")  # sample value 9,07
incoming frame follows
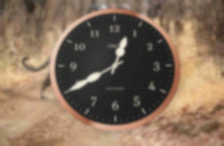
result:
12,40
